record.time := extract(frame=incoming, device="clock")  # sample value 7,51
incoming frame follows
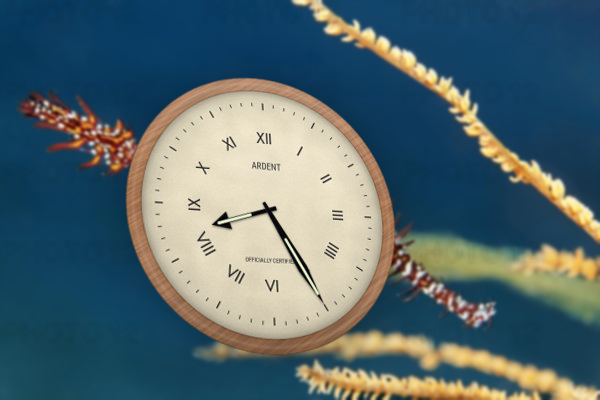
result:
8,25
